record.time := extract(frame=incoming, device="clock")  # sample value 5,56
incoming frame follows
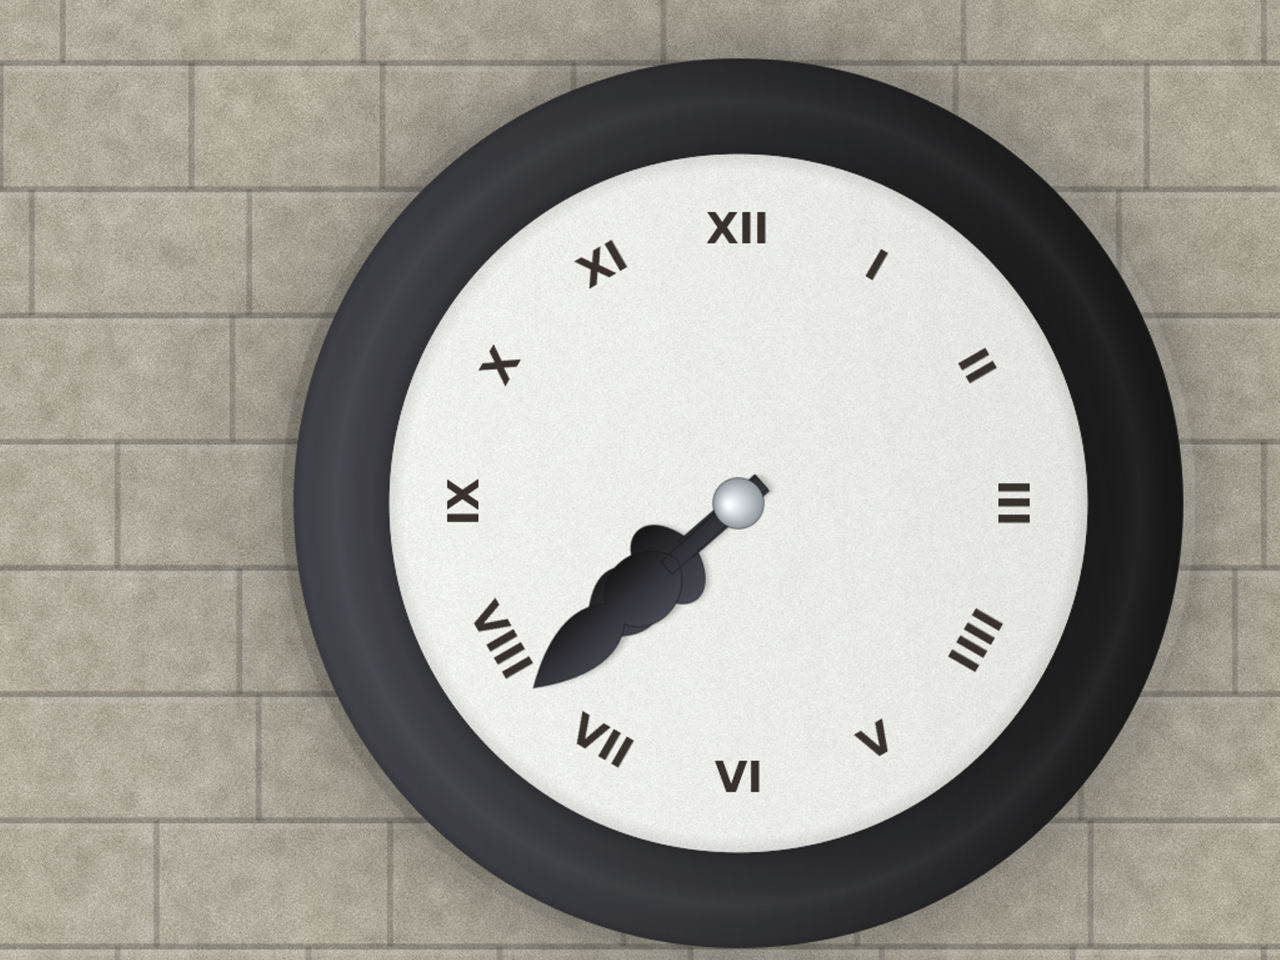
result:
7,38
